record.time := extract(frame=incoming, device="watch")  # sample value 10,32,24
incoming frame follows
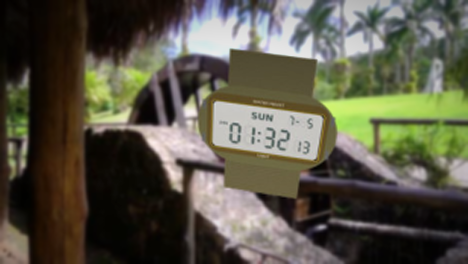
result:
1,32,13
